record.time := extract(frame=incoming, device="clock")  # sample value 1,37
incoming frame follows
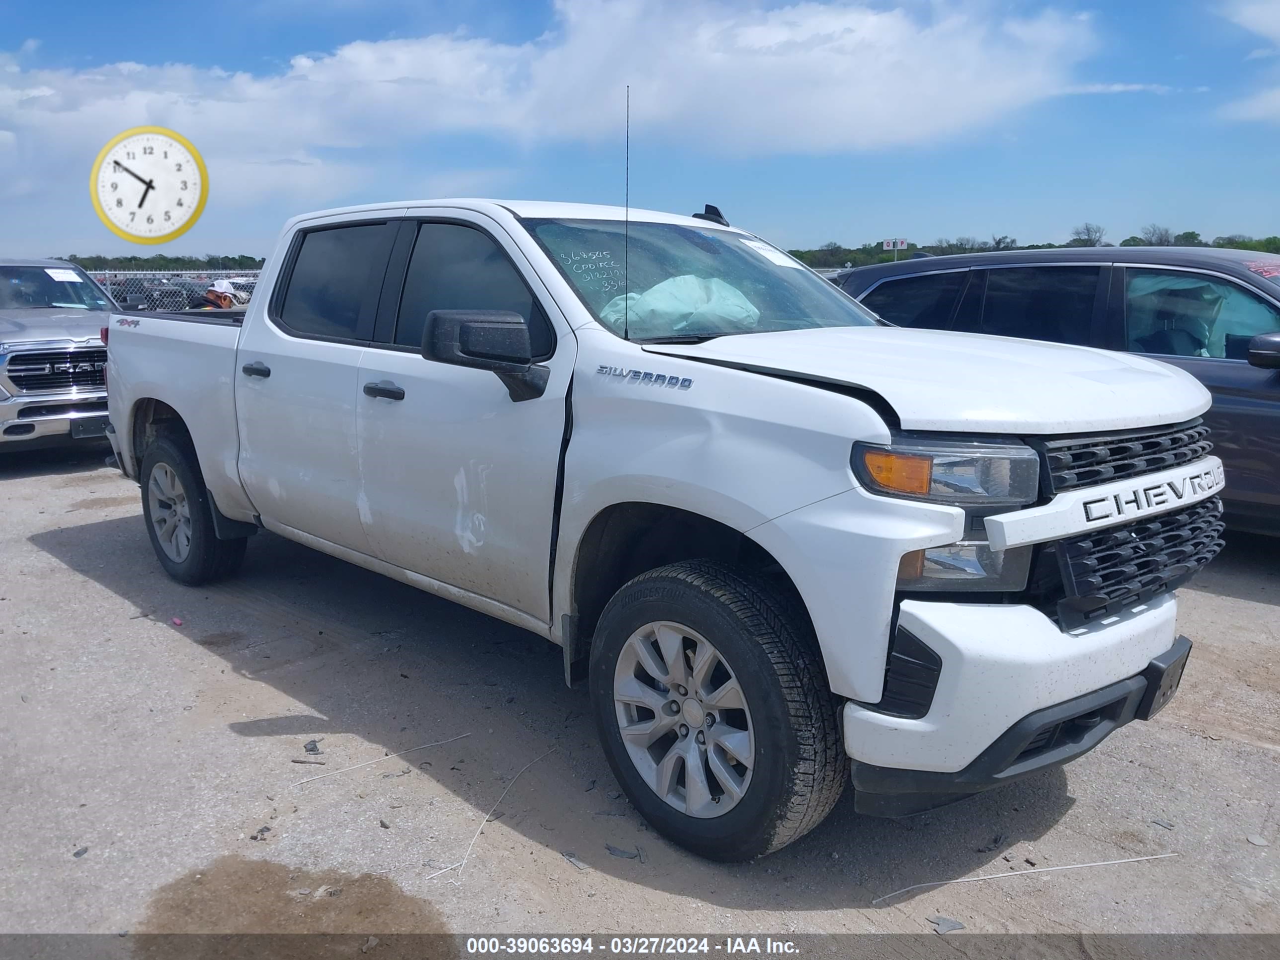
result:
6,51
